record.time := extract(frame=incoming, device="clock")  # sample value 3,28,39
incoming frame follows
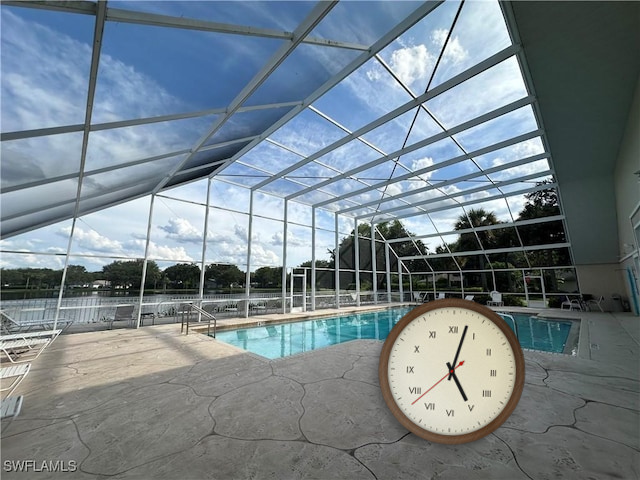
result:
5,02,38
